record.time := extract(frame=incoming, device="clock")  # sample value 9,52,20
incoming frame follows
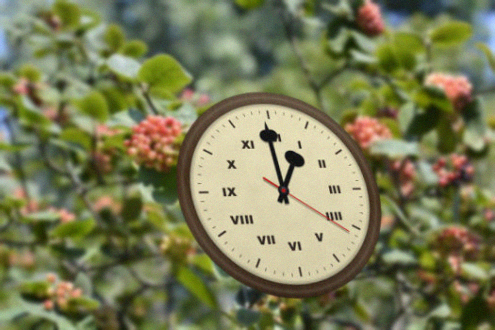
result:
12,59,21
